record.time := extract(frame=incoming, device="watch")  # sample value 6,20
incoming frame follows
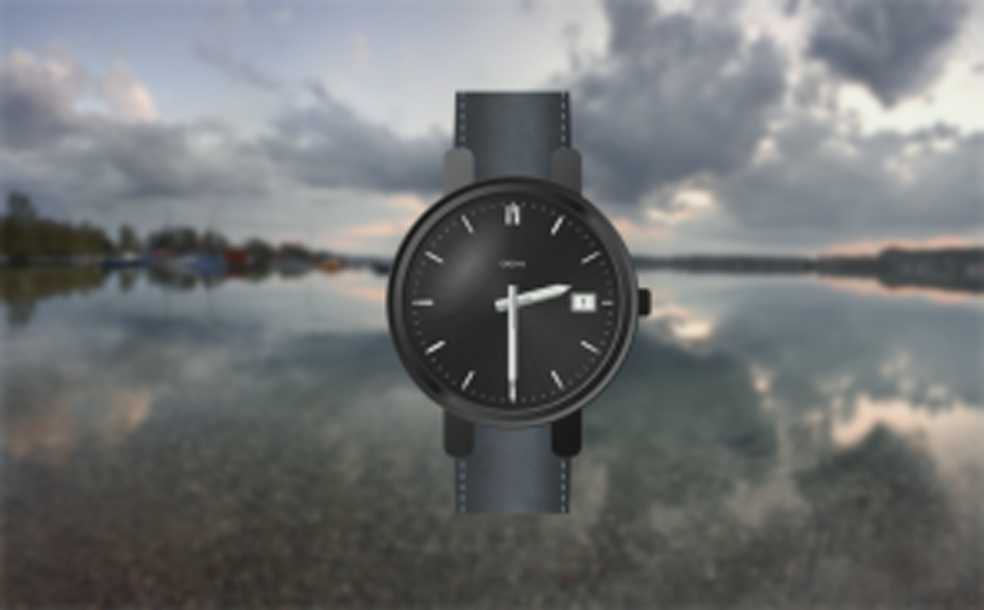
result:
2,30
